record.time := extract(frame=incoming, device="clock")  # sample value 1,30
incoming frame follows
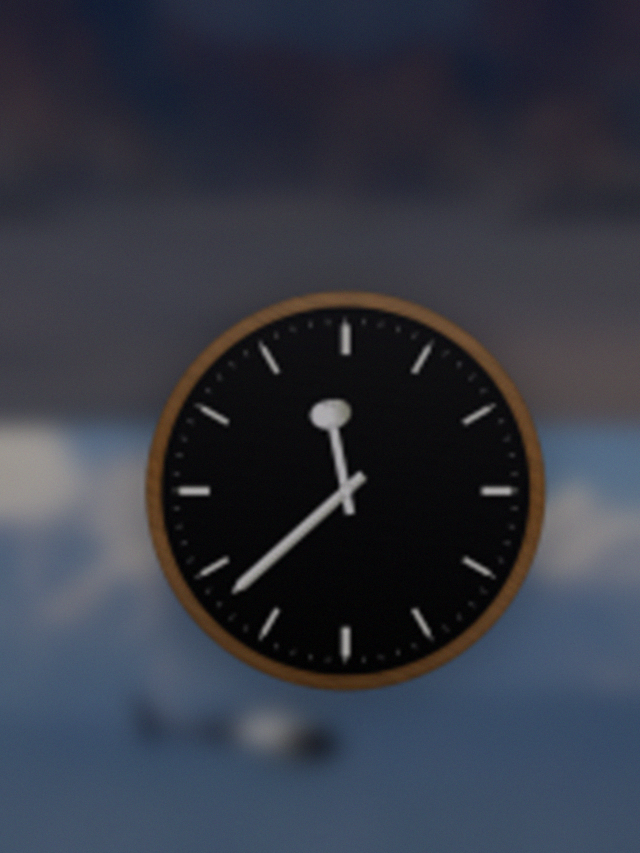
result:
11,38
